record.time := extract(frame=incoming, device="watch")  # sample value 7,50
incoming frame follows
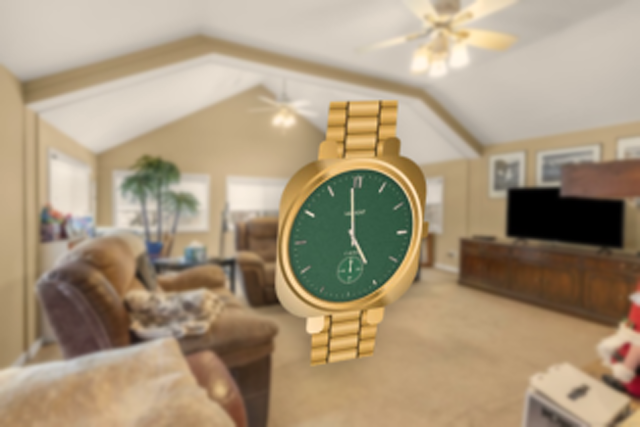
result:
4,59
